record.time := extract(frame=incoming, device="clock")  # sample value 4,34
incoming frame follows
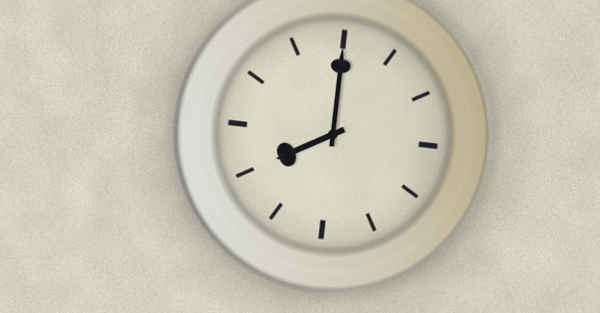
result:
8,00
